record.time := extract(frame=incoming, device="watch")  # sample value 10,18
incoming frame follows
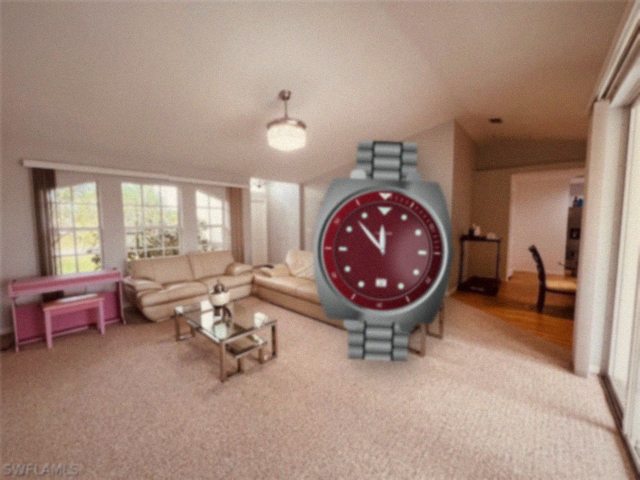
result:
11,53
